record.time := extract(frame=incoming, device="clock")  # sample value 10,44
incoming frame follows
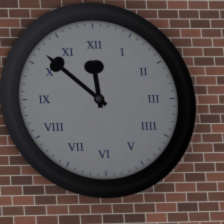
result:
11,52
